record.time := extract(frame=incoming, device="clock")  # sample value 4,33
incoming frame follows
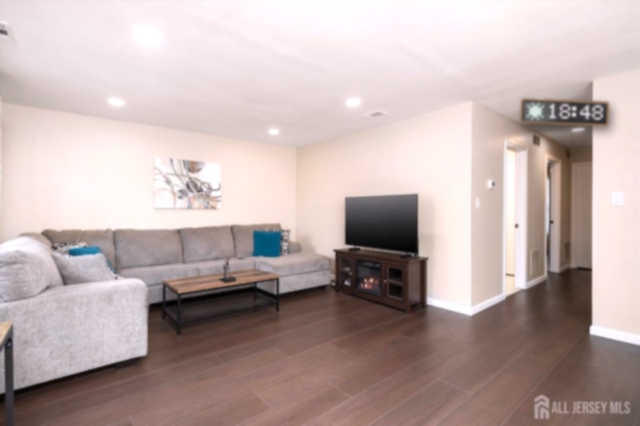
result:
18,48
